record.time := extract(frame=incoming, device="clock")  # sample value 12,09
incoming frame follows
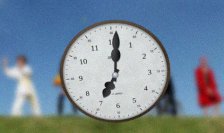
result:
7,01
